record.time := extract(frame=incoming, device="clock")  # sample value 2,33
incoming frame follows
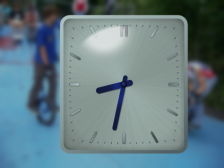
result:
8,32
